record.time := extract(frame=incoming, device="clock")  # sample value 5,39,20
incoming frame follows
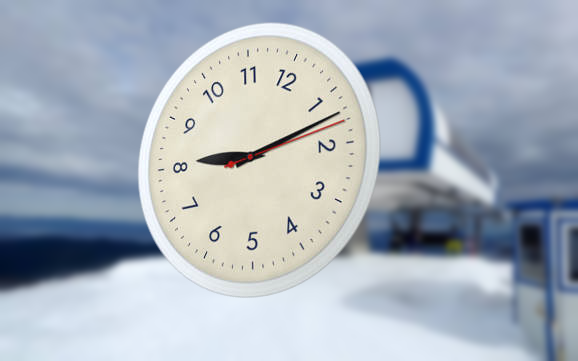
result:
8,07,08
